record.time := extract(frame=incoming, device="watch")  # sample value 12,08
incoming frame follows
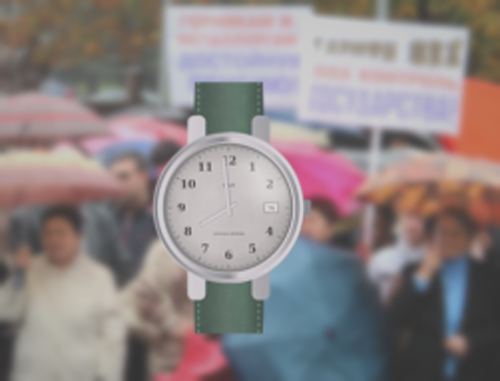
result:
7,59
